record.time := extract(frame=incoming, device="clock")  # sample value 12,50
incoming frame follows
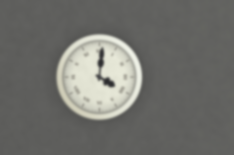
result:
4,01
